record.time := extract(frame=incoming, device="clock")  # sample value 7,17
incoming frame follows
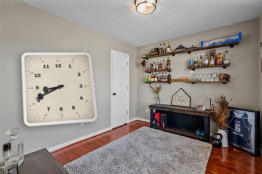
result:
8,41
